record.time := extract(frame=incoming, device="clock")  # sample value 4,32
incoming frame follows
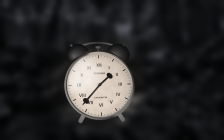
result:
1,37
